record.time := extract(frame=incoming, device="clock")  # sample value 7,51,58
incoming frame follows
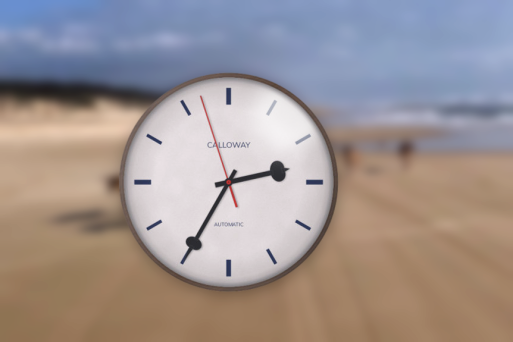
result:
2,34,57
